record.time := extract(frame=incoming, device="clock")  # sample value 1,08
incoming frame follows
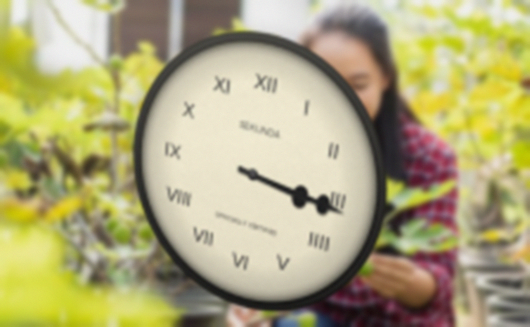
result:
3,16
